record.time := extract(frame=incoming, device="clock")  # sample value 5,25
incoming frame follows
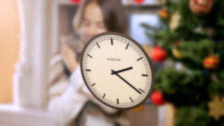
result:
2,21
